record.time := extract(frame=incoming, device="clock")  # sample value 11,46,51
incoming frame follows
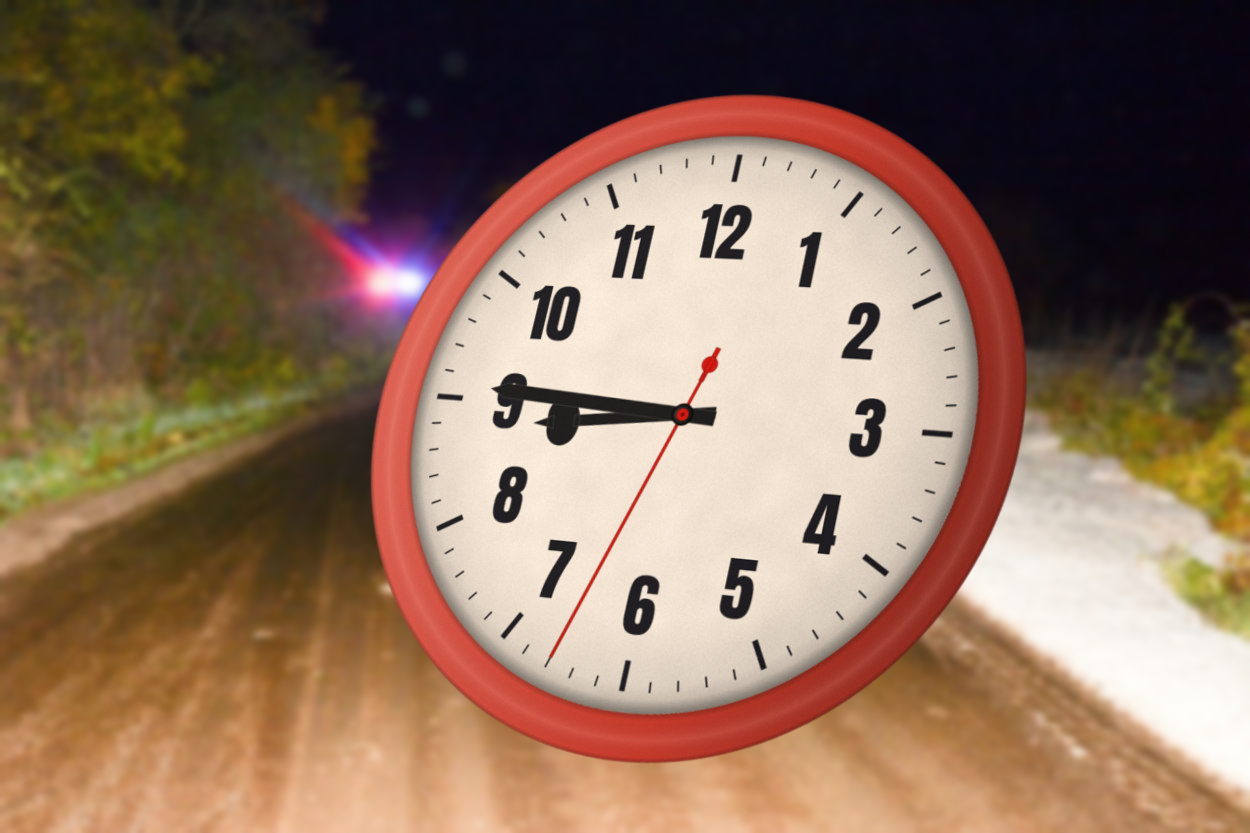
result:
8,45,33
